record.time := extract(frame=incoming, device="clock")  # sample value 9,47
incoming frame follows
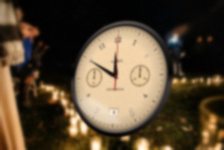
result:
11,50
